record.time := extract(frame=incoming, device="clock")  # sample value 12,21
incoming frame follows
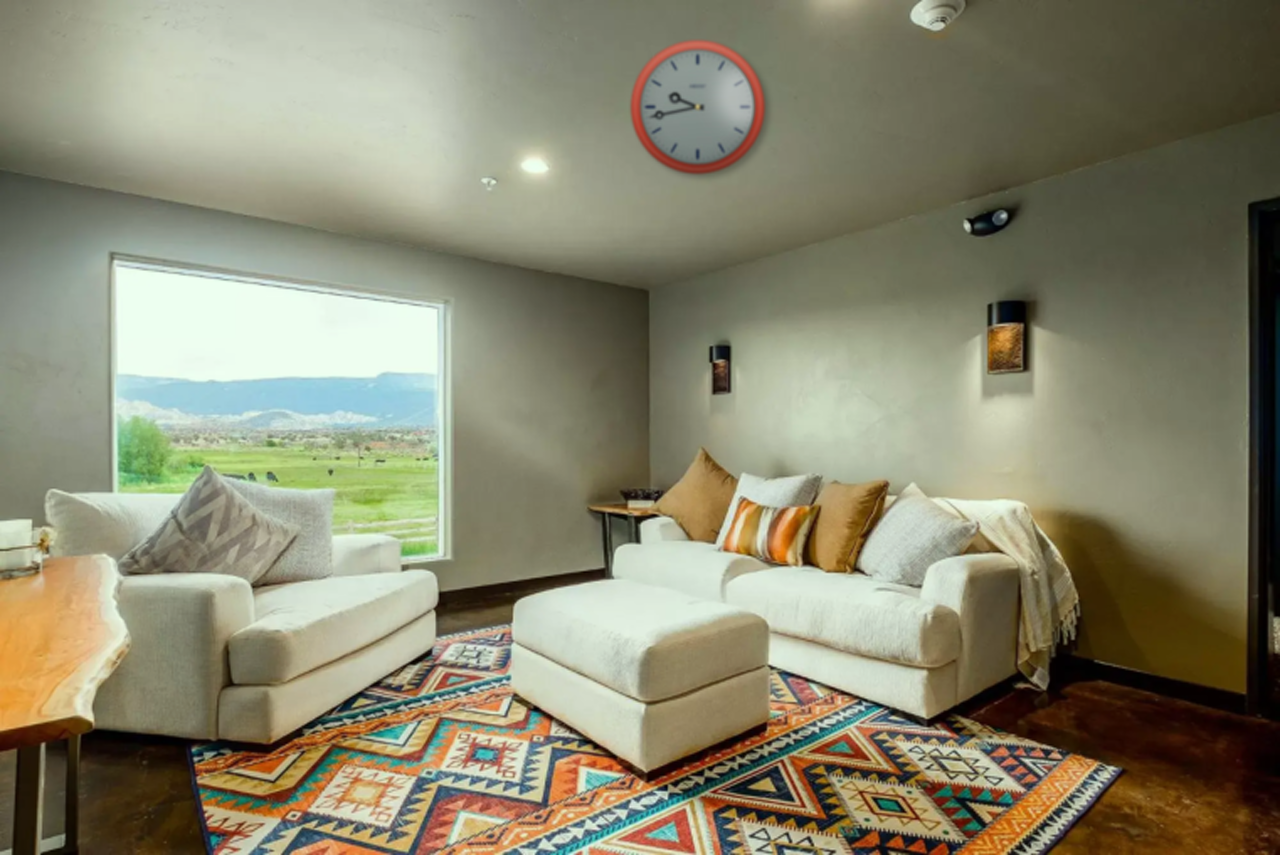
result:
9,43
